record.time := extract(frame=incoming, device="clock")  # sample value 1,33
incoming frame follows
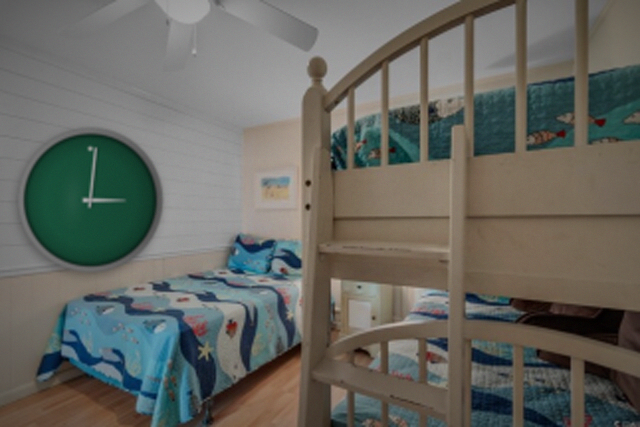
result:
3,01
